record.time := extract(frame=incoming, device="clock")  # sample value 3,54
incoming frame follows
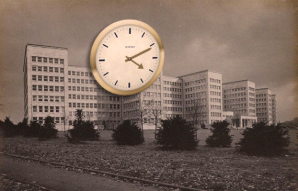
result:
4,11
